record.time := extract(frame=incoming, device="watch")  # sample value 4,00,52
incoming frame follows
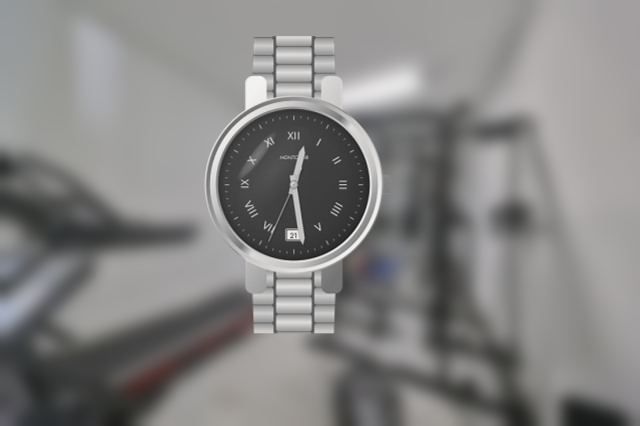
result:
12,28,34
